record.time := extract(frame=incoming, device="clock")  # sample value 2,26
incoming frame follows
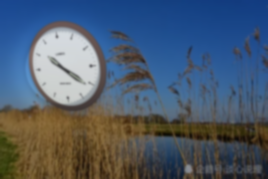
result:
10,21
